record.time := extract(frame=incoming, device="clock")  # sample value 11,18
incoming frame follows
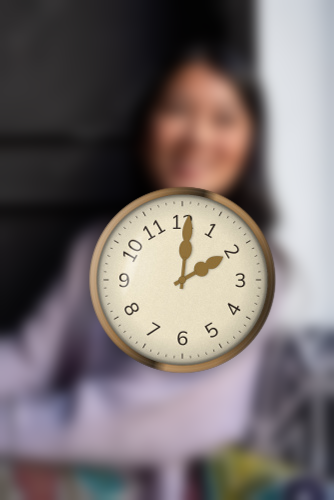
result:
2,01
